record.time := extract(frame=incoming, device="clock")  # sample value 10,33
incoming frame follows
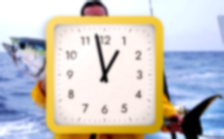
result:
12,58
